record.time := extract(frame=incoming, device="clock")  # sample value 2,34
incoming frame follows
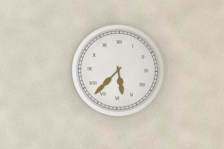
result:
5,37
